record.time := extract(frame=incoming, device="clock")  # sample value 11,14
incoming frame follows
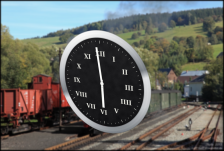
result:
5,59
